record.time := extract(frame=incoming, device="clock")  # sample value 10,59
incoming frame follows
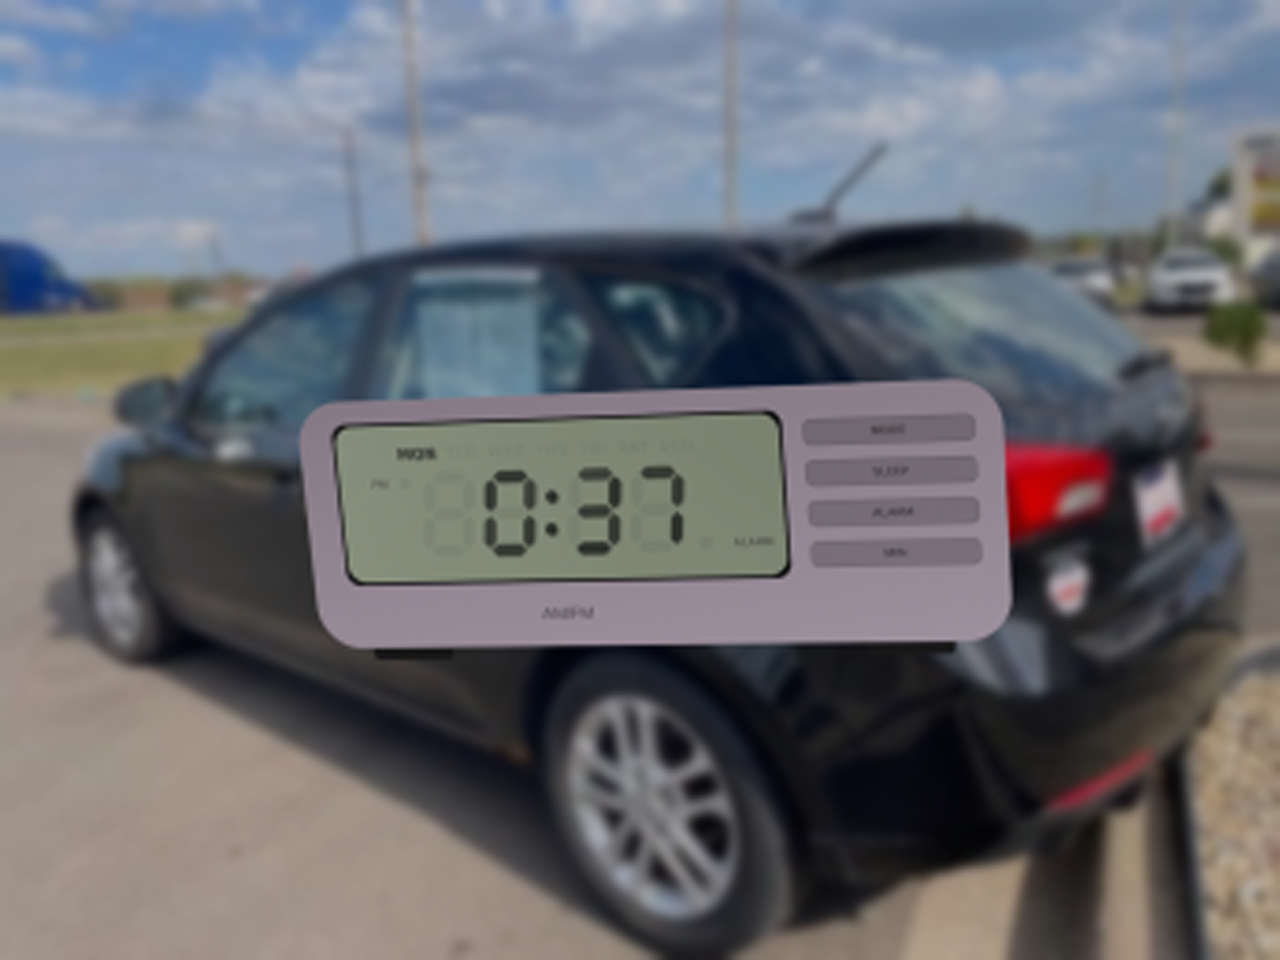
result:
0,37
